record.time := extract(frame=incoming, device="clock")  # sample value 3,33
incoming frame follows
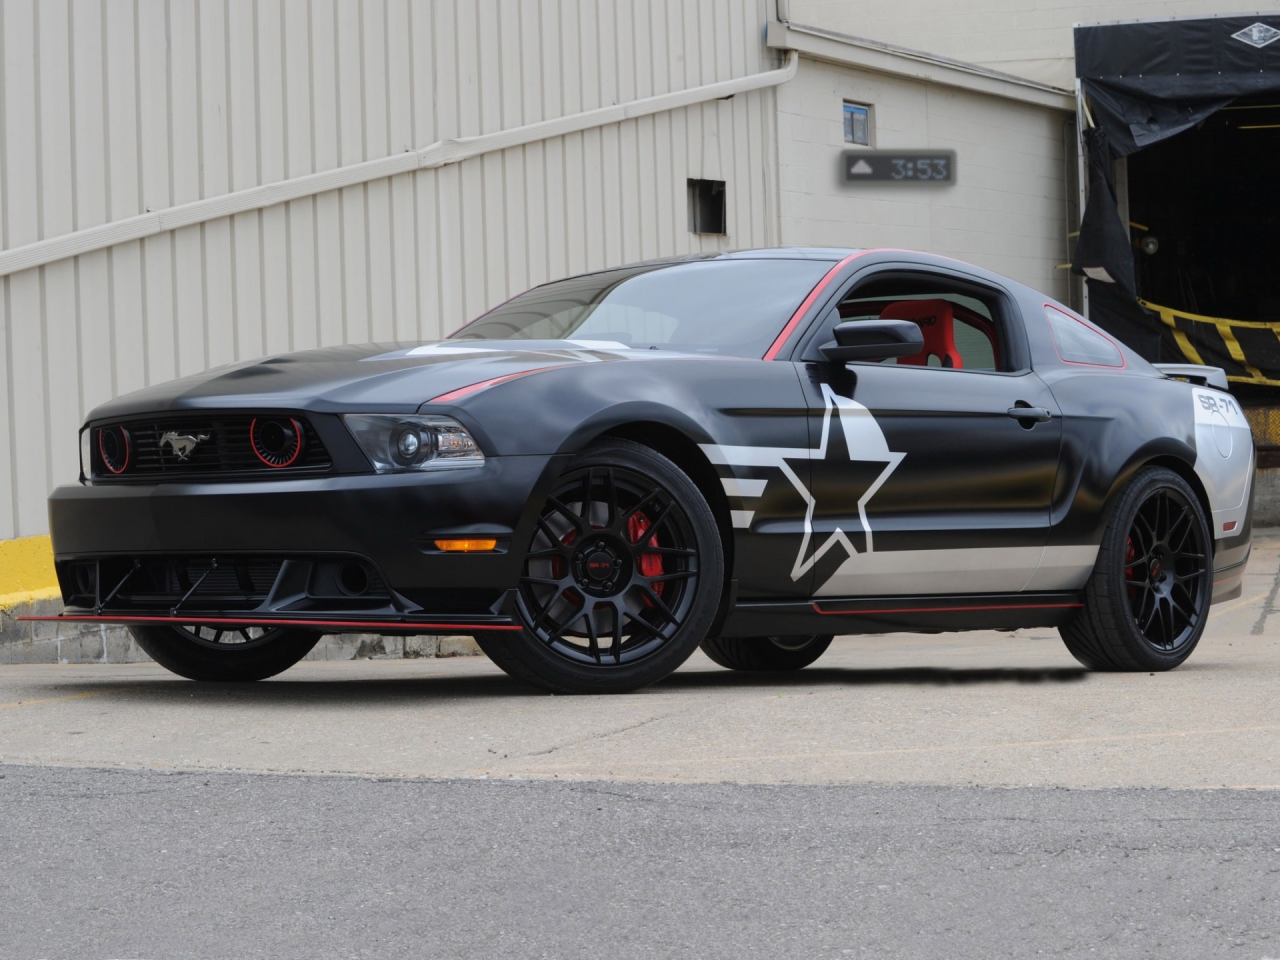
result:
3,53
